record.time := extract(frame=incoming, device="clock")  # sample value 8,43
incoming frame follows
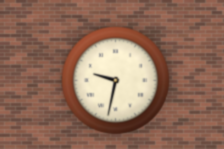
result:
9,32
